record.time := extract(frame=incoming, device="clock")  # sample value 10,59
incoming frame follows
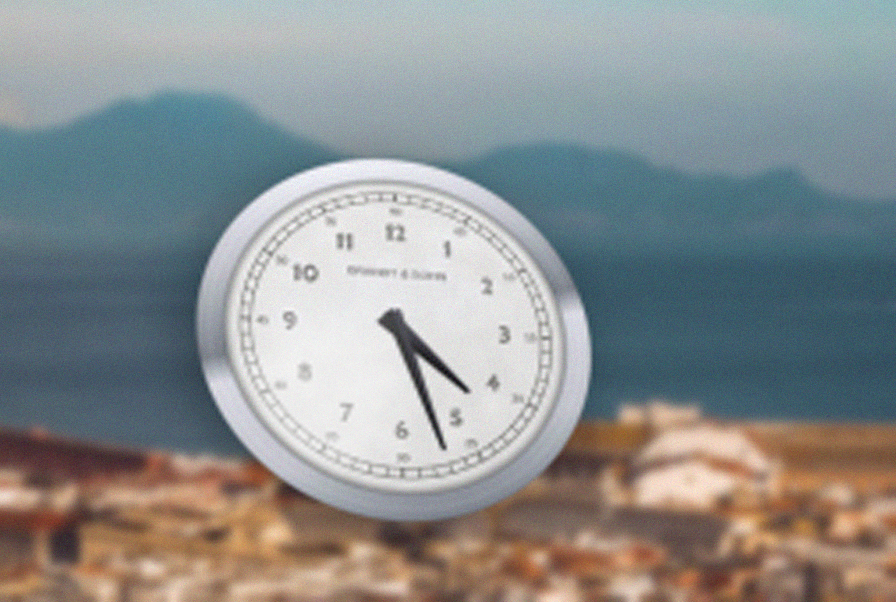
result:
4,27
